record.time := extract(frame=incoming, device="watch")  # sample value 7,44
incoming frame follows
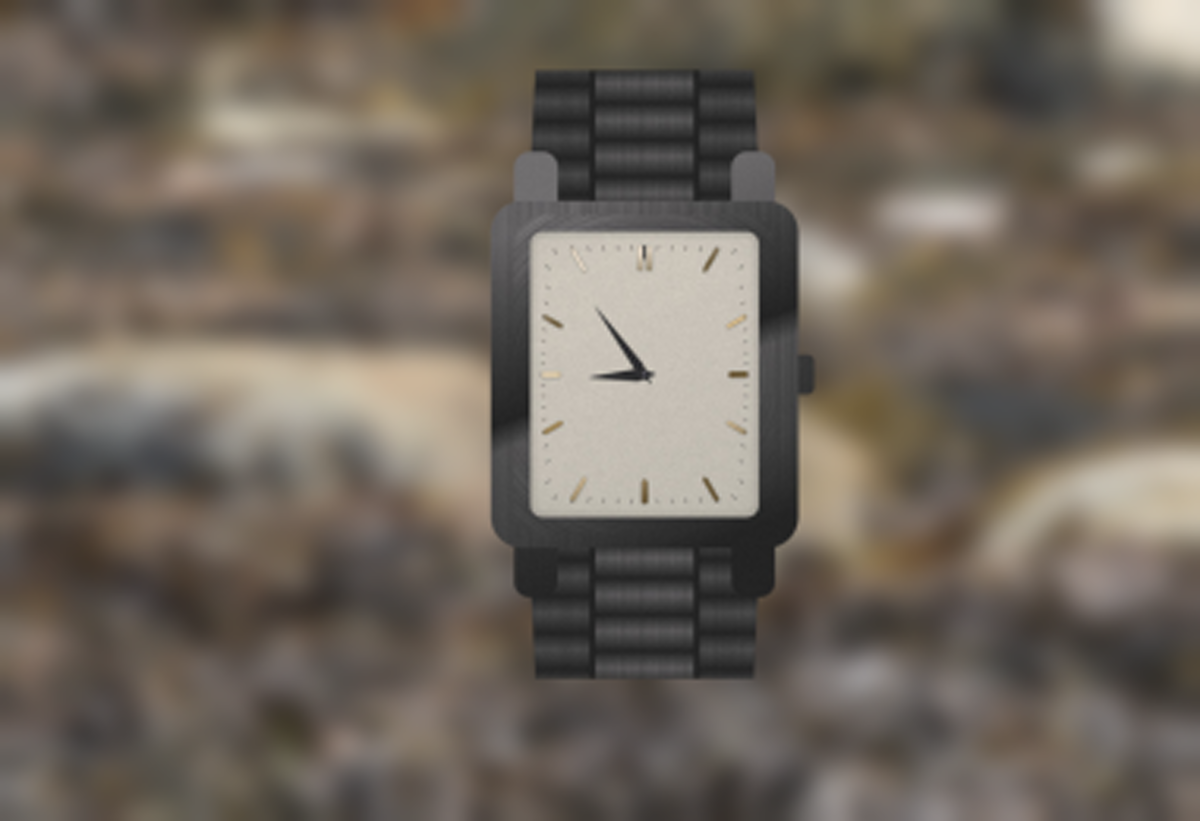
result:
8,54
